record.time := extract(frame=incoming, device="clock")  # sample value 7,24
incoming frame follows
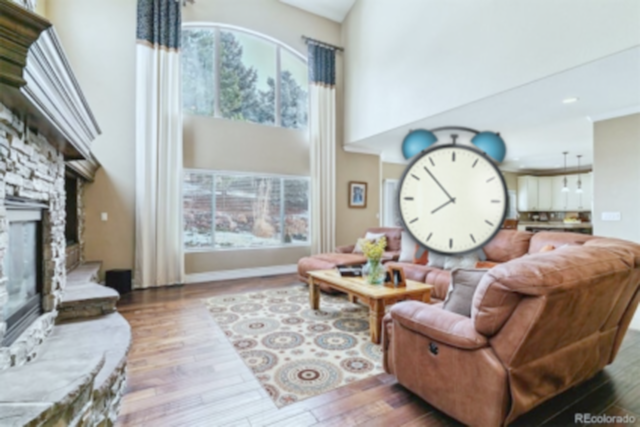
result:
7,53
